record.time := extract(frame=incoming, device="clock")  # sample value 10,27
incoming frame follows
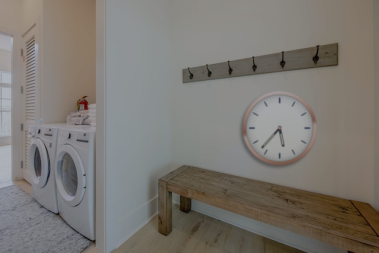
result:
5,37
